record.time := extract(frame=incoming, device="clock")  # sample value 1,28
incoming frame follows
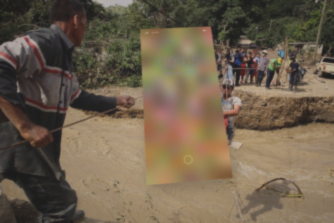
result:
0,05
